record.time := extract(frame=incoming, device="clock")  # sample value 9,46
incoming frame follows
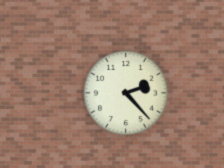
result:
2,23
